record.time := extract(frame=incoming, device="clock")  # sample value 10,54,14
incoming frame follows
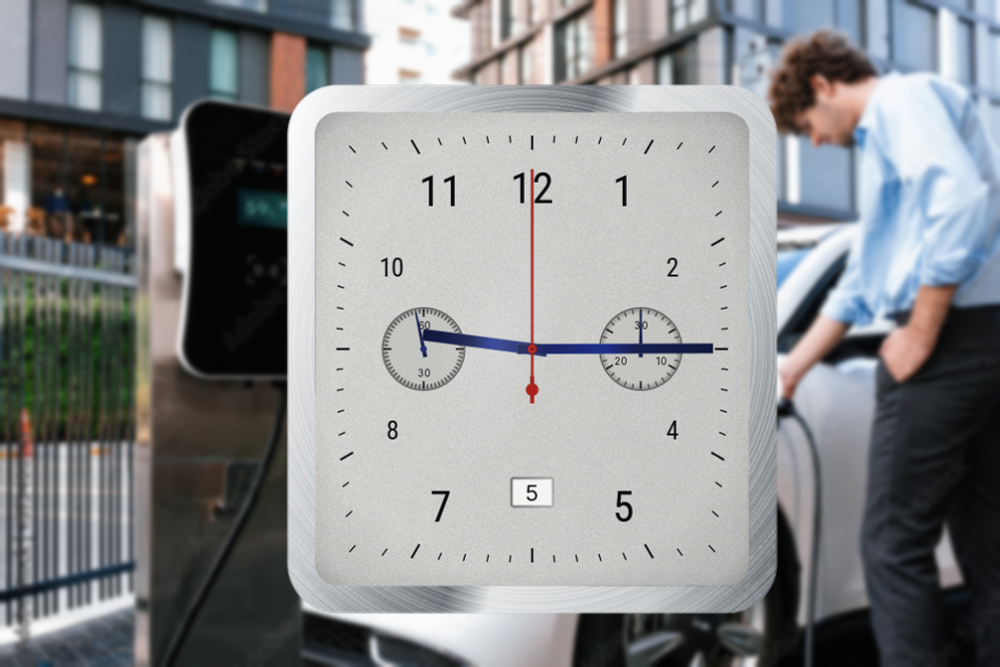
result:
9,14,58
